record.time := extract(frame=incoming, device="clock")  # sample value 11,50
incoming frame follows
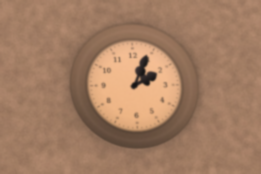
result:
2,04
